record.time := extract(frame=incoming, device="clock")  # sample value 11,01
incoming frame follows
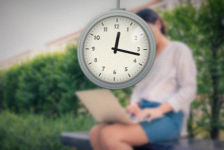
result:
12,17
